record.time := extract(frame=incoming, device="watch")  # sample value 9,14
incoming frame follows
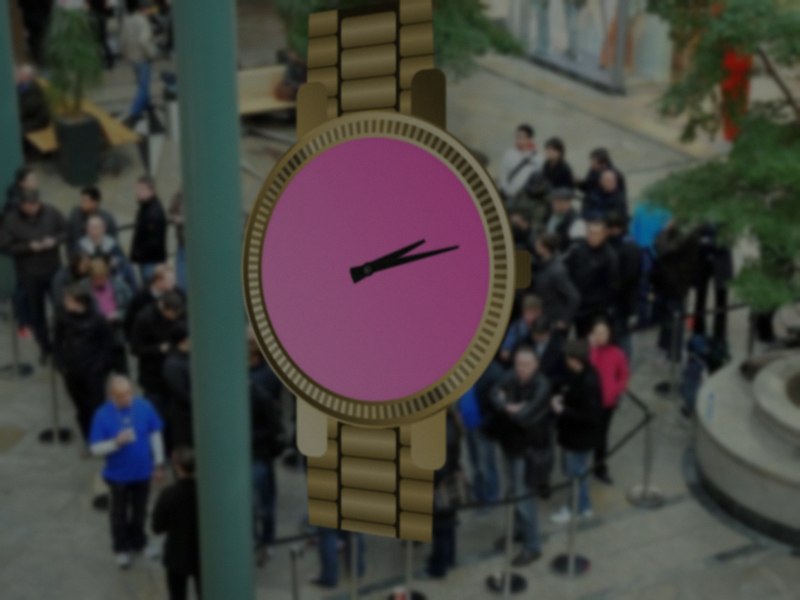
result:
2,13
